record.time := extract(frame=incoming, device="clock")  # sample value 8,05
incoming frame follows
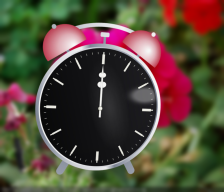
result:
12,00
